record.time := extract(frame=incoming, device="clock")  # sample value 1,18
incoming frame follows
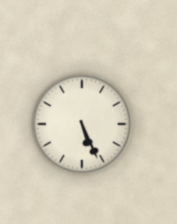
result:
5,26
